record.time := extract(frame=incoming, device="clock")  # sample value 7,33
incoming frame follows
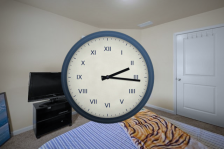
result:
2,16
